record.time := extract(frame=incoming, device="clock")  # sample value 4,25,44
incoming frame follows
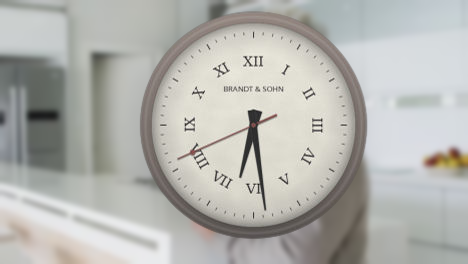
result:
6,28,41
